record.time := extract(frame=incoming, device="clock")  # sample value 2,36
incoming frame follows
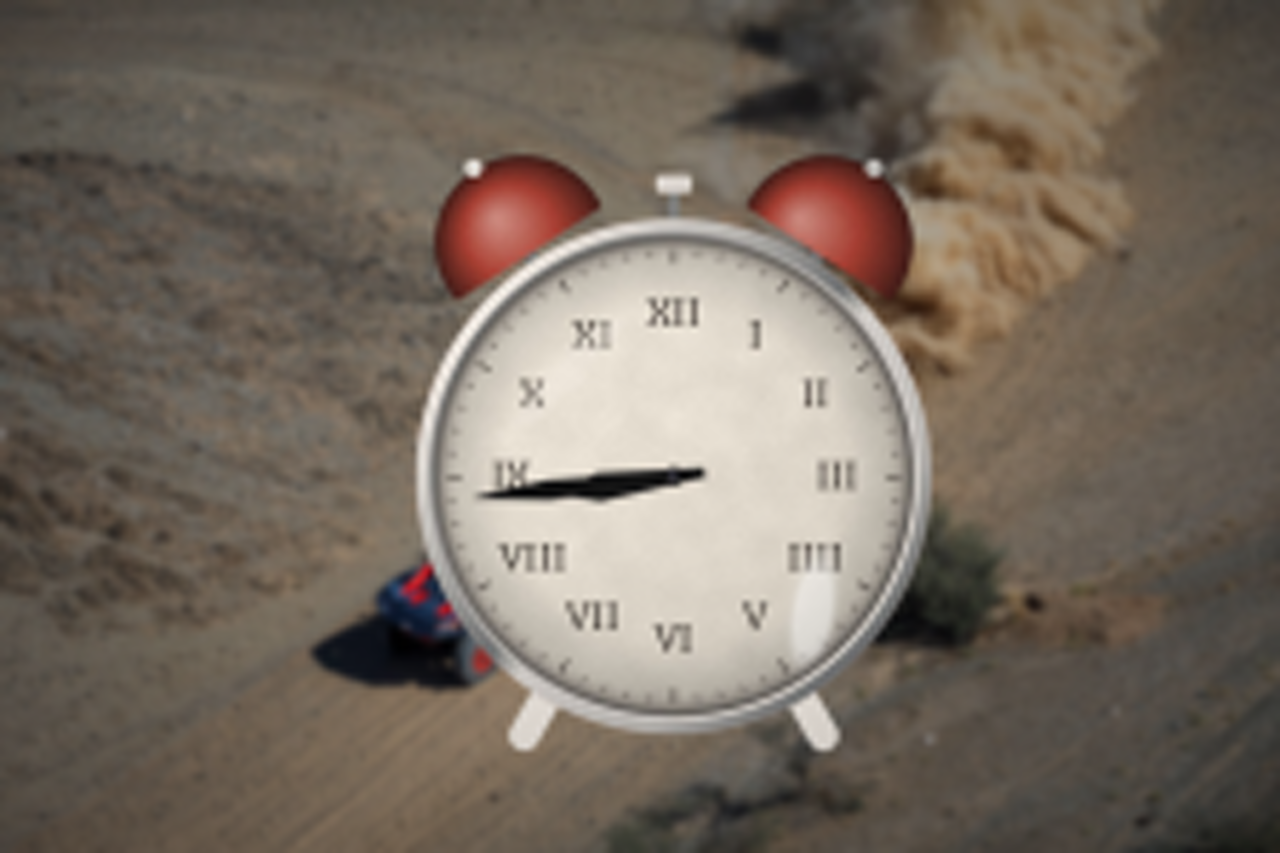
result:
8,44
